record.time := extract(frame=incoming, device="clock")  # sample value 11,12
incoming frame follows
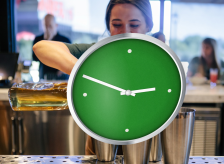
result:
2,49
